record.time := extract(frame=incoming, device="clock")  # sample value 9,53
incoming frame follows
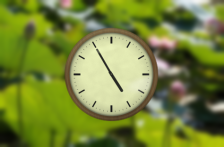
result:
4,55
